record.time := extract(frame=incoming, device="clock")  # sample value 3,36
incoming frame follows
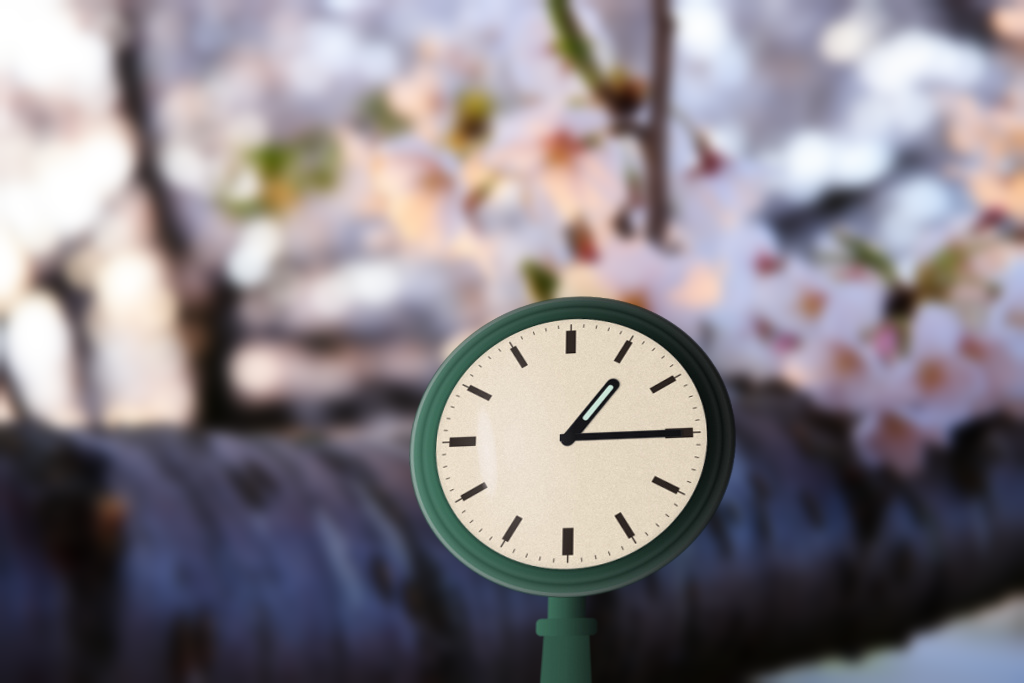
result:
1,15
